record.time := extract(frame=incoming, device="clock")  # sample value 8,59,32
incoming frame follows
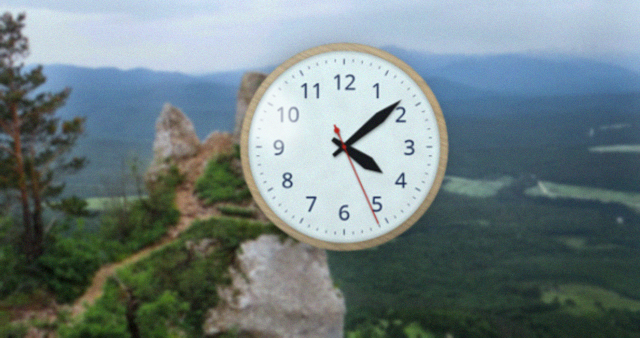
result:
4,08,26
